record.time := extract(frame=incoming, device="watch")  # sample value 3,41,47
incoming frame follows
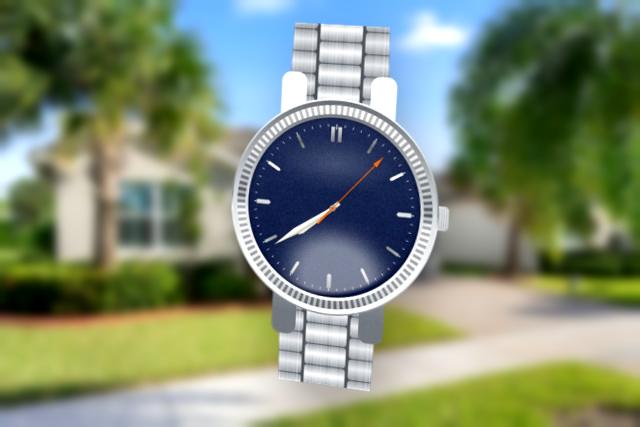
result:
7,39,07
